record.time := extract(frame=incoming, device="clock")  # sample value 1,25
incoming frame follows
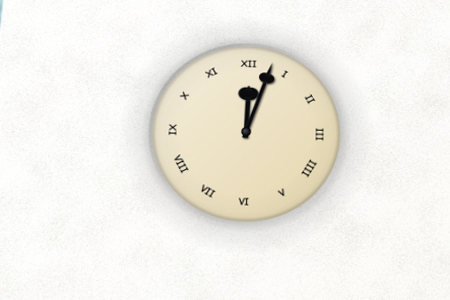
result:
12,03
